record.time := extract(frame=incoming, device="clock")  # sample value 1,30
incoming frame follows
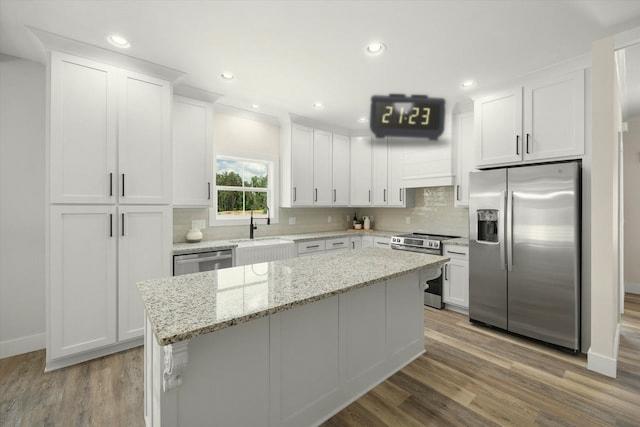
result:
21,23
